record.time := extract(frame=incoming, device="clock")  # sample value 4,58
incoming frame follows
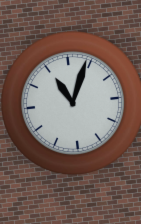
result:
11,04
